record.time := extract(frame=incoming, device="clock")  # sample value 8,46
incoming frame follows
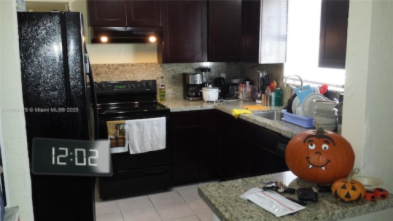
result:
12,02
